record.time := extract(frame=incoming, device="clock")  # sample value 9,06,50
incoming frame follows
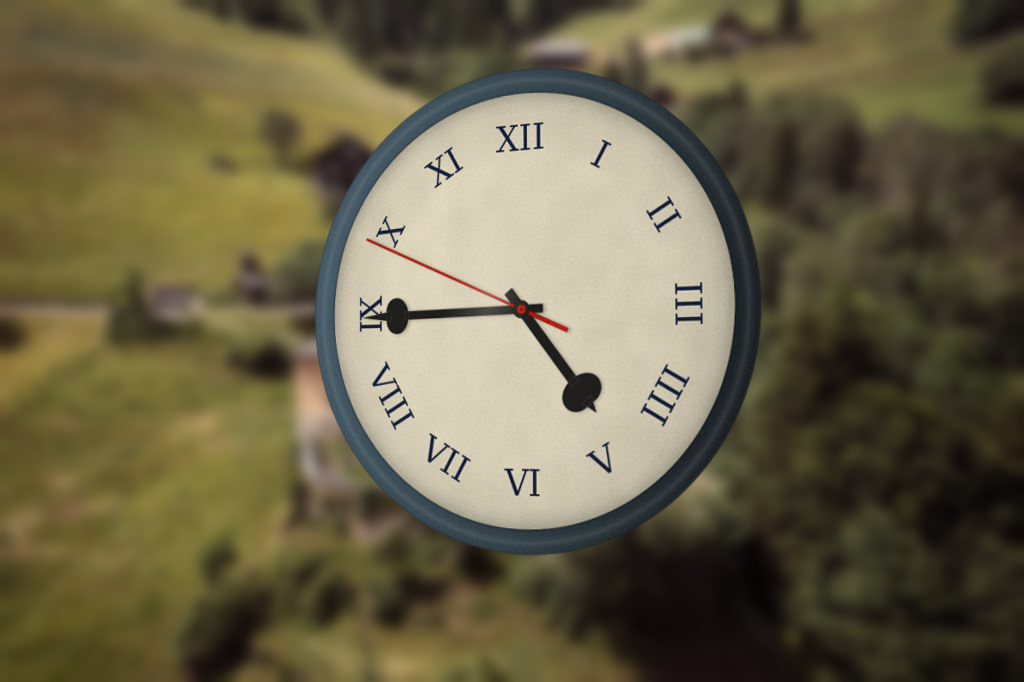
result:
4,44,49
